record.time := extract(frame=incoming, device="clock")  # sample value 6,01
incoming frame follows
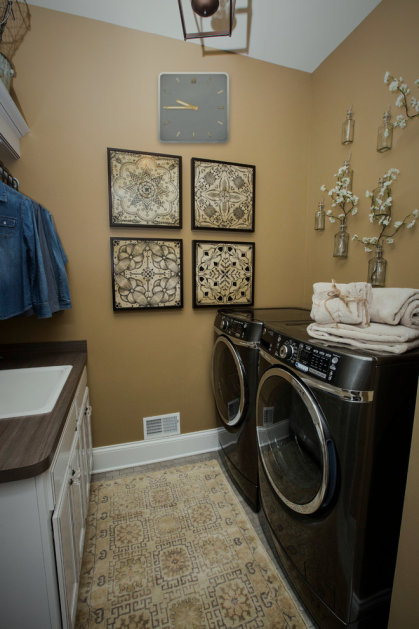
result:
9,45
